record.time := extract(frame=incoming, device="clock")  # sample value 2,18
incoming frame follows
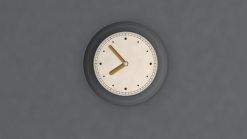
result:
7,53
